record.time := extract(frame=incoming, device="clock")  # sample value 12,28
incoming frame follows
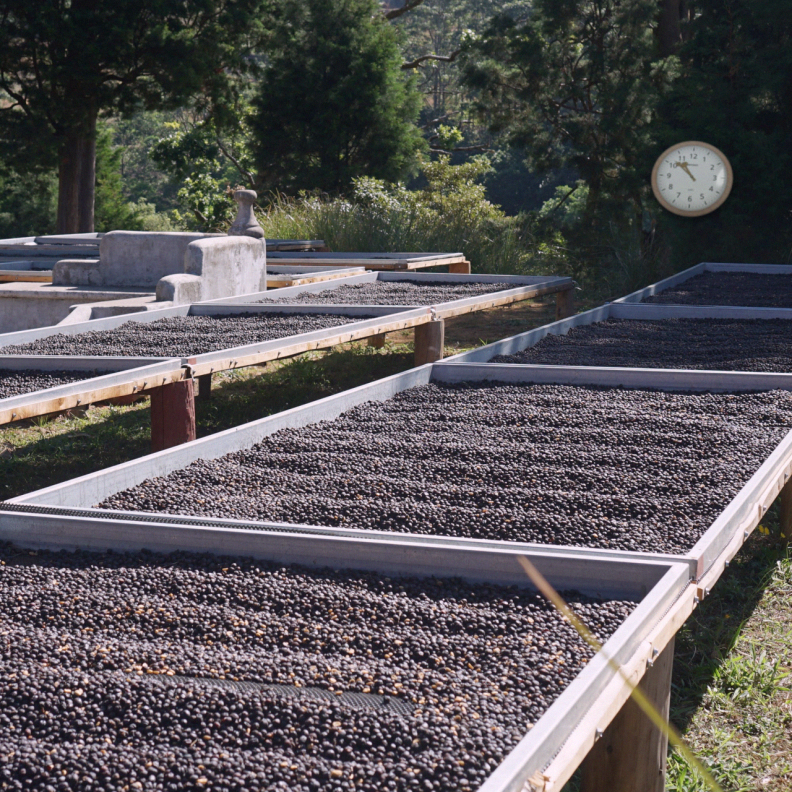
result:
10,52
